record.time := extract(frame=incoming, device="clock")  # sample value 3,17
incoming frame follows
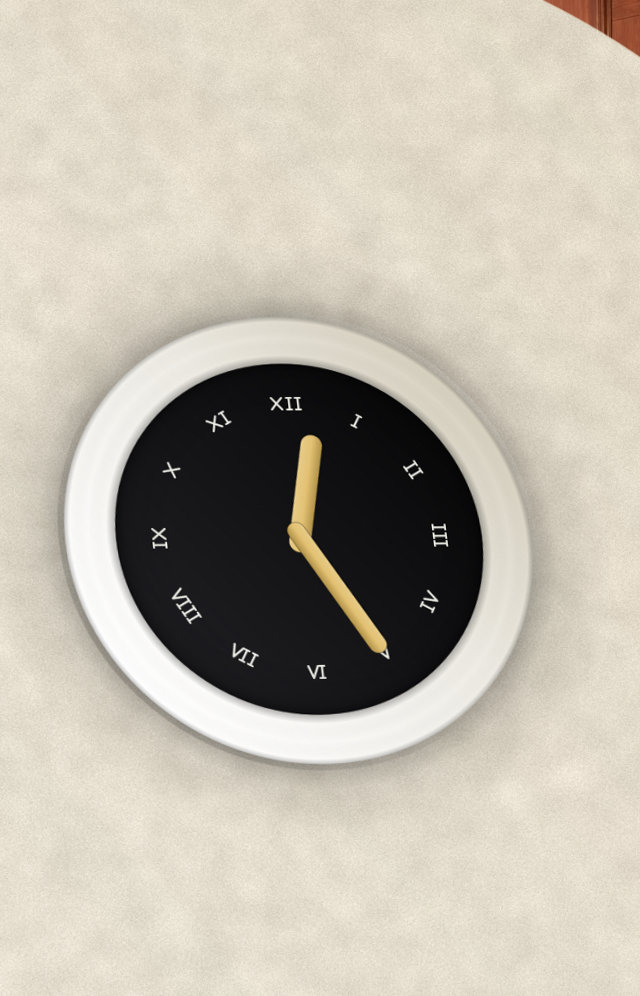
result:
12,25
